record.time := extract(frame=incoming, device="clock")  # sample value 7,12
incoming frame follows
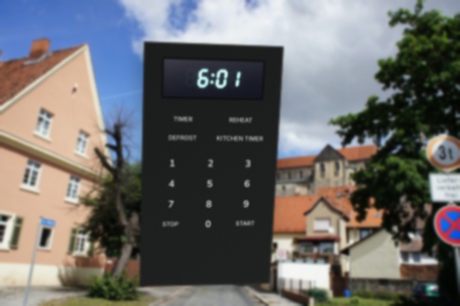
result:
6,01
